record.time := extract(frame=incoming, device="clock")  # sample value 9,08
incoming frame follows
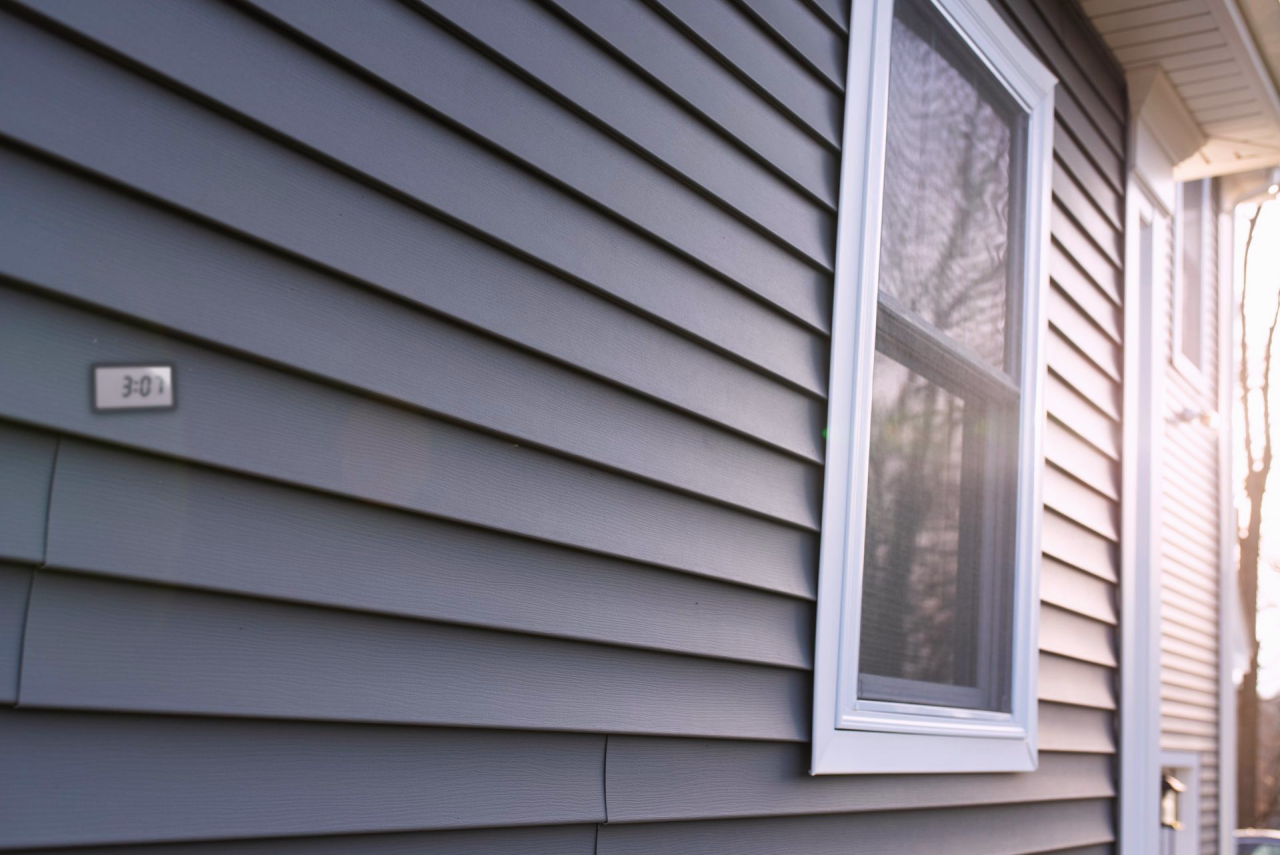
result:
3,07
